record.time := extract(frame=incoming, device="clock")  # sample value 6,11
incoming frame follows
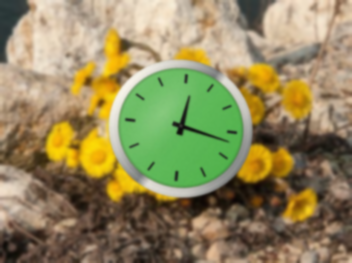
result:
12,17
